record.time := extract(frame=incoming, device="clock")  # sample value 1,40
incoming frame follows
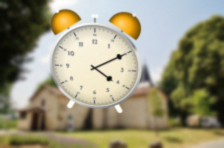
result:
4,10
